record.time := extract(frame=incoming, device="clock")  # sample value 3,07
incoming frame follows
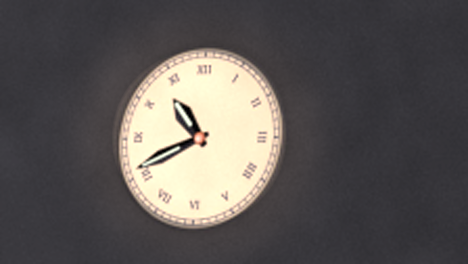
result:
10,41
